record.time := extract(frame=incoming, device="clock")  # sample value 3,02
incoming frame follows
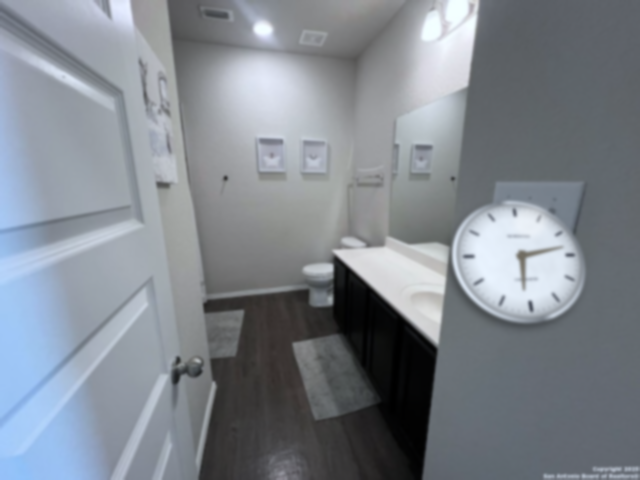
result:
6,13
